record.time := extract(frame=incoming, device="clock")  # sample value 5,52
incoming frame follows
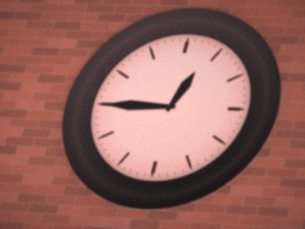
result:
12,45
